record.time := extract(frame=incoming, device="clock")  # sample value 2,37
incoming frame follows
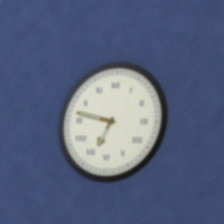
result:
6,47
